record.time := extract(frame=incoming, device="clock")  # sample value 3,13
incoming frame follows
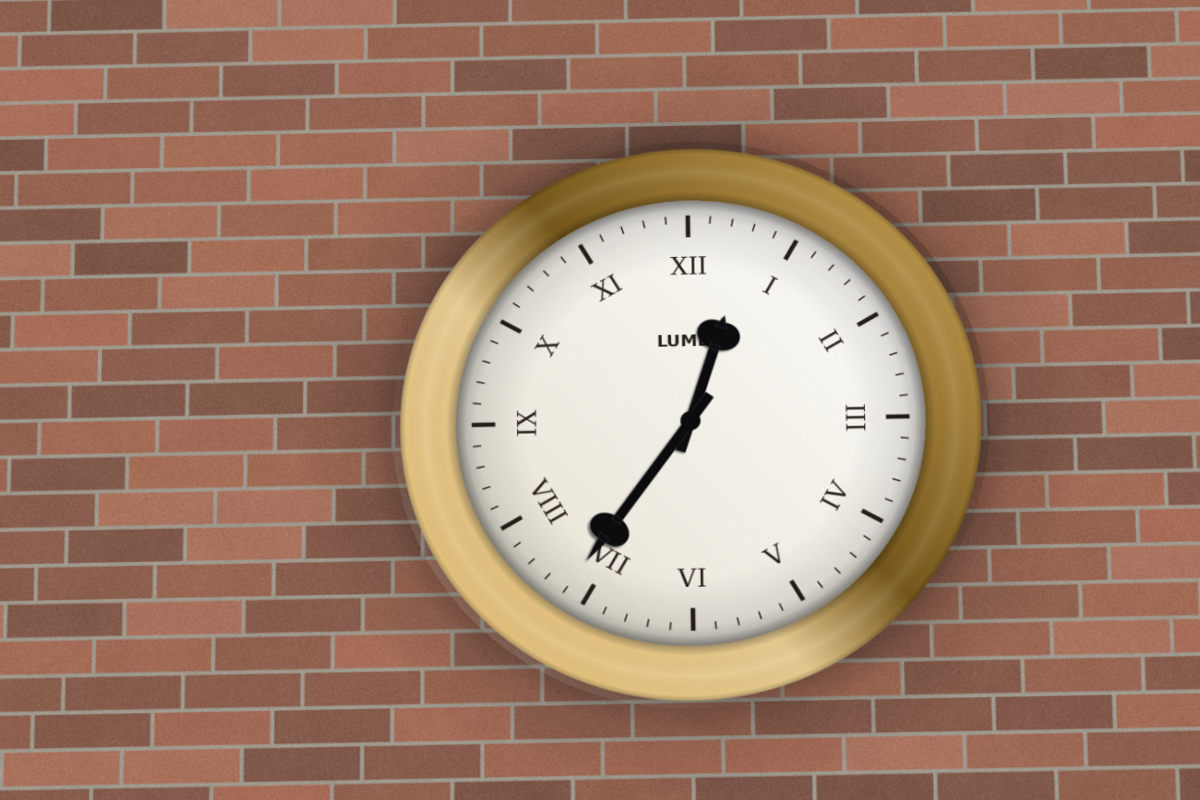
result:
12,36
